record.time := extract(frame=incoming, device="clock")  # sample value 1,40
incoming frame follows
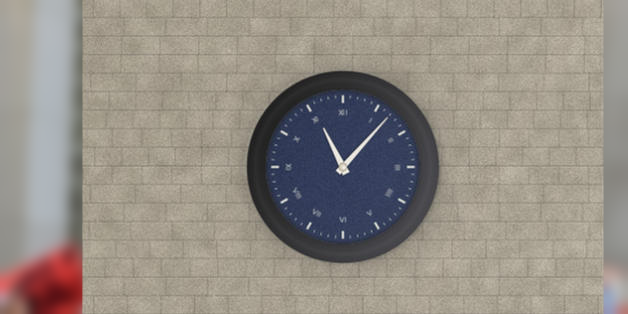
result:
11,07
